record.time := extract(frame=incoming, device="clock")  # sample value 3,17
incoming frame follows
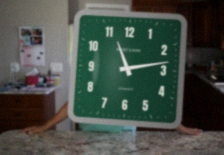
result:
11,13
